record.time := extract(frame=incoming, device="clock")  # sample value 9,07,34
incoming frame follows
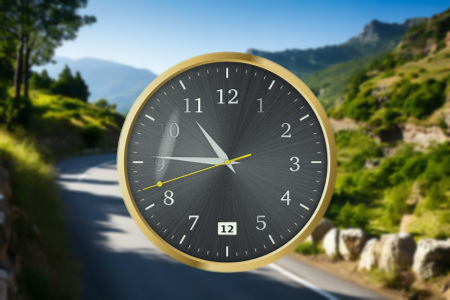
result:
10,45,42
